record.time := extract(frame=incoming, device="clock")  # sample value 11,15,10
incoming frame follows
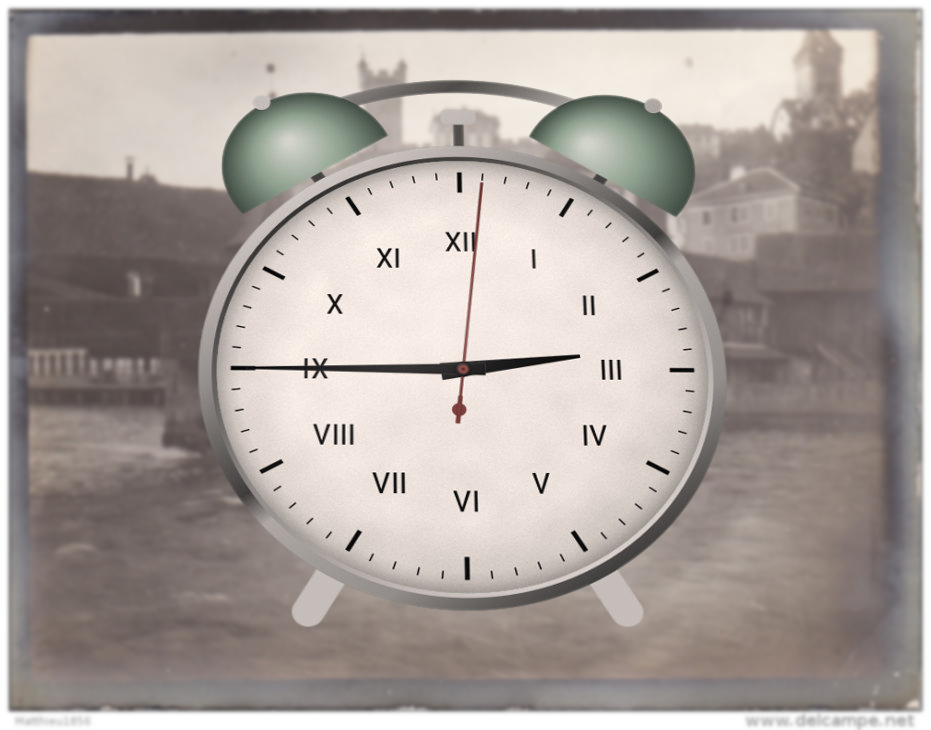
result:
2,45,01
